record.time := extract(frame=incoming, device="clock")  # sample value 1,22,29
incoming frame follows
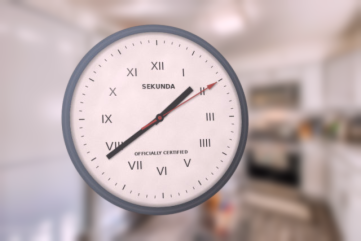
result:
1,39,10
